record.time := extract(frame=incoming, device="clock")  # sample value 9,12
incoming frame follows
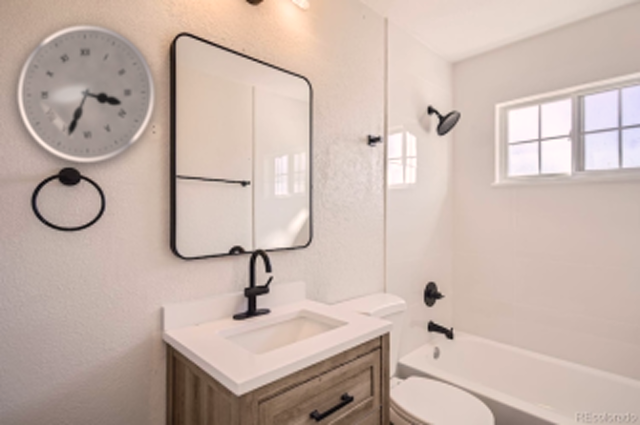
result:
3,34
